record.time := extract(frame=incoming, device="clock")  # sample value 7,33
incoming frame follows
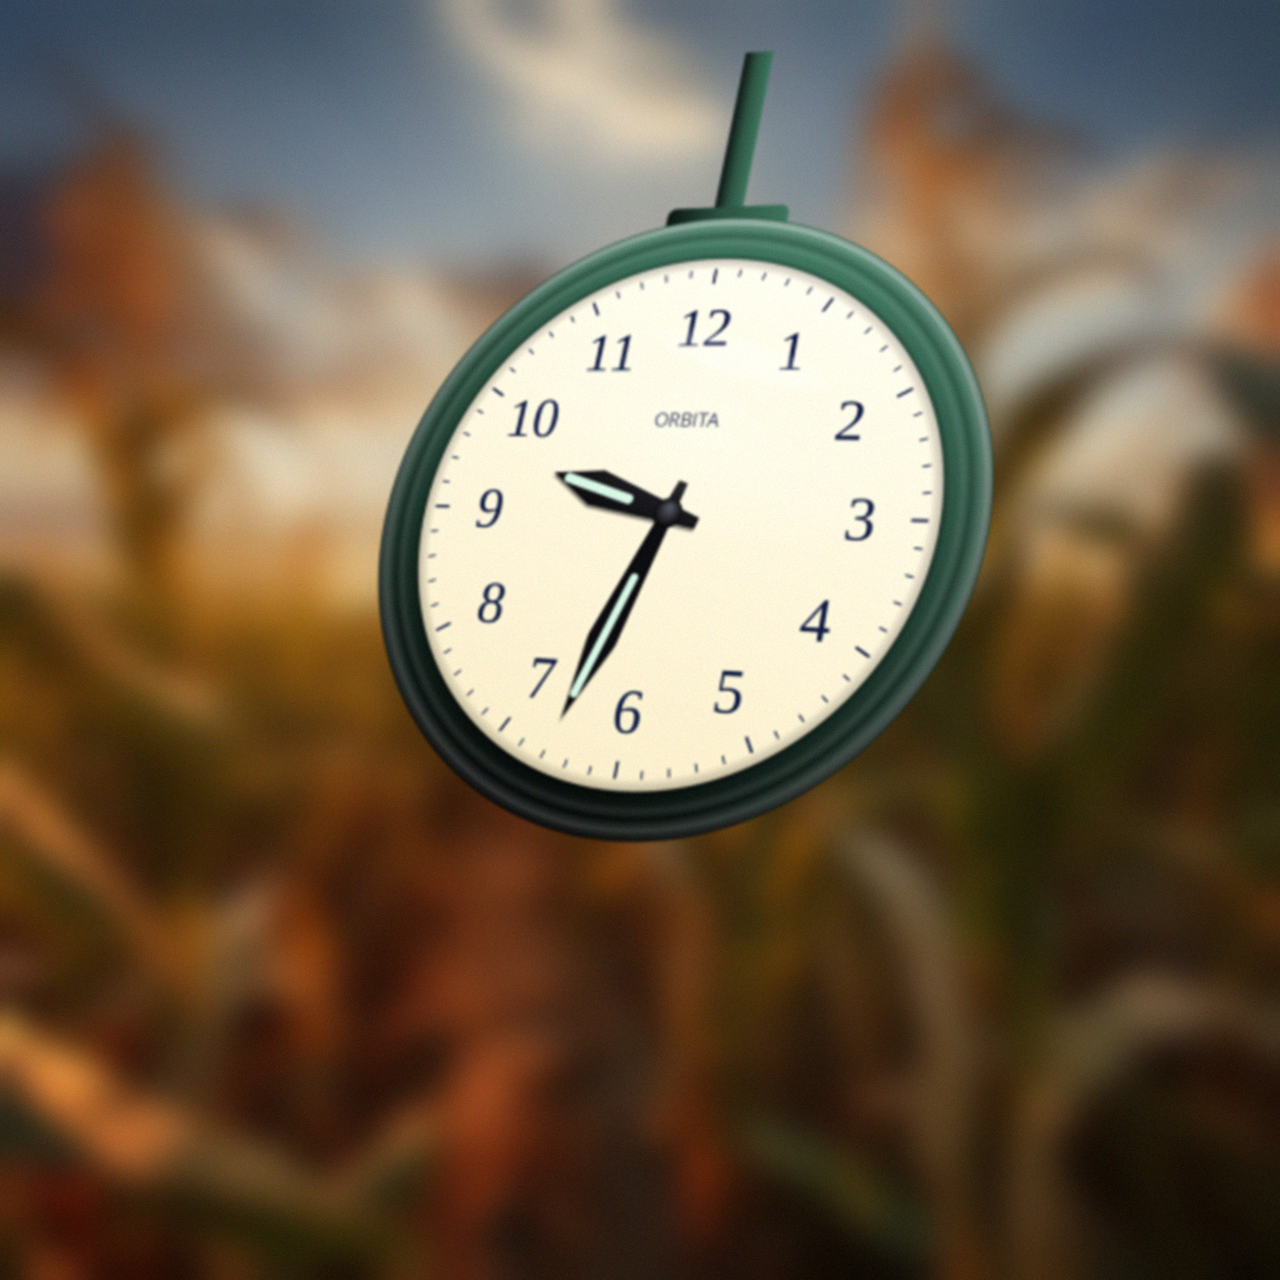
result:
9,33
